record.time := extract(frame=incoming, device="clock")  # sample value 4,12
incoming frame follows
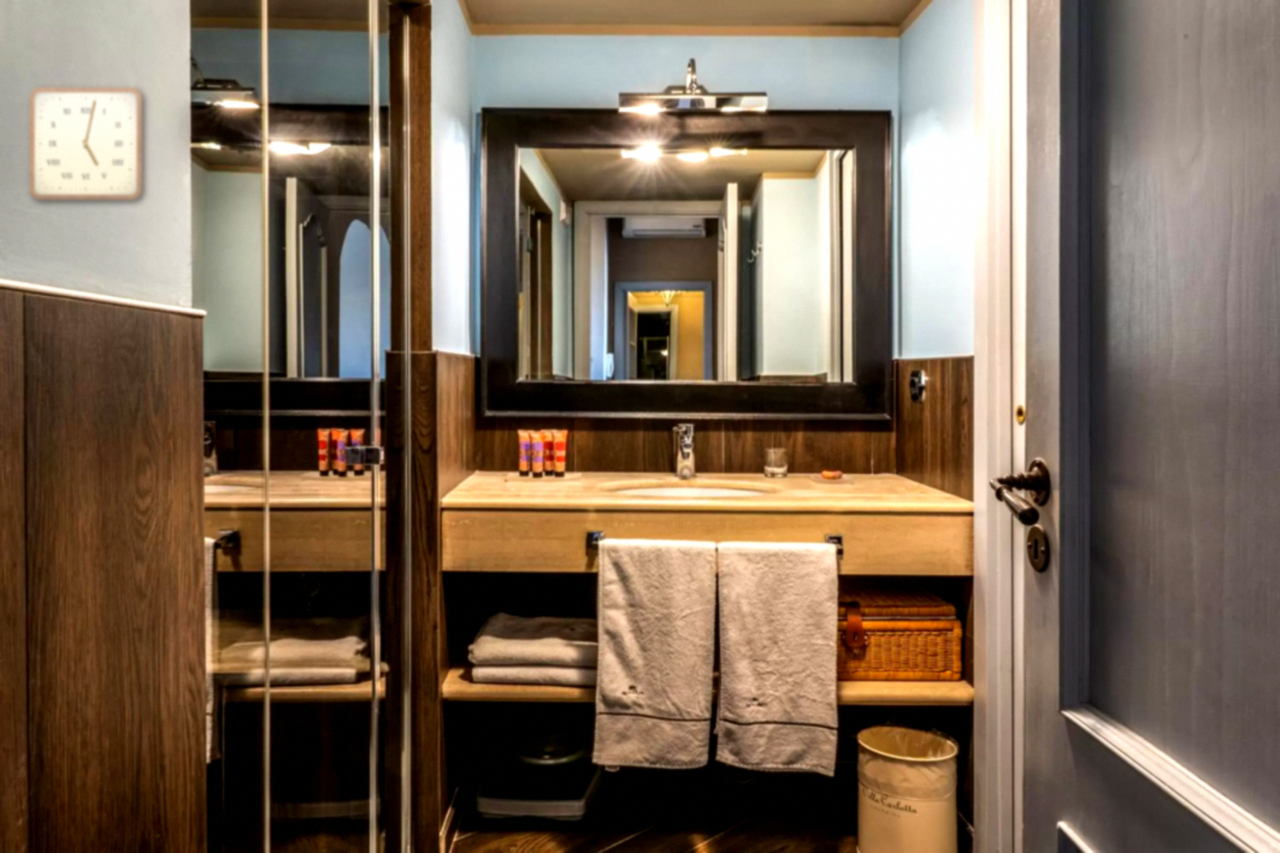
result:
5,02
